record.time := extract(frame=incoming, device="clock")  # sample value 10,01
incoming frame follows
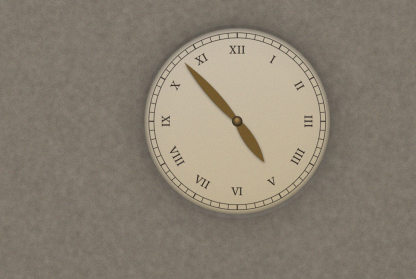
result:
4,53
